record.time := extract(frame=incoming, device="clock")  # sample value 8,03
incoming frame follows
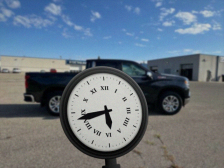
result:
5,43
